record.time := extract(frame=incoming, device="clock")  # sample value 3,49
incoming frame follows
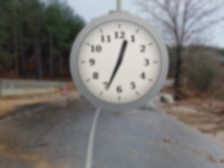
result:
12,34
